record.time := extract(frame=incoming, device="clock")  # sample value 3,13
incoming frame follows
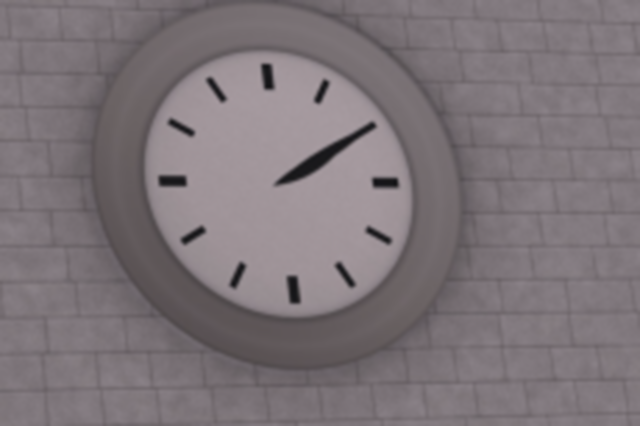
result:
2,10
